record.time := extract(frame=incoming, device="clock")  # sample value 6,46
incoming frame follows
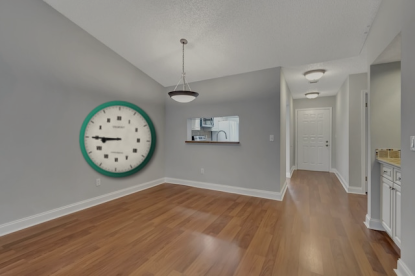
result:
8,45
